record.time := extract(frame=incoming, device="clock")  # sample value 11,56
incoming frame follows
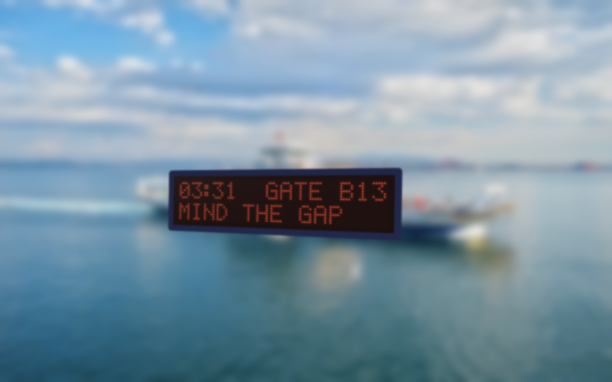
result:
3,31
